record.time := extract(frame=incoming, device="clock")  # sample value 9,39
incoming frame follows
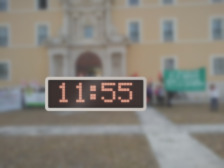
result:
11,55
